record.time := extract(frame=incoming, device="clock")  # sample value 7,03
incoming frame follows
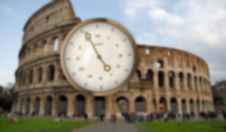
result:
4,56
